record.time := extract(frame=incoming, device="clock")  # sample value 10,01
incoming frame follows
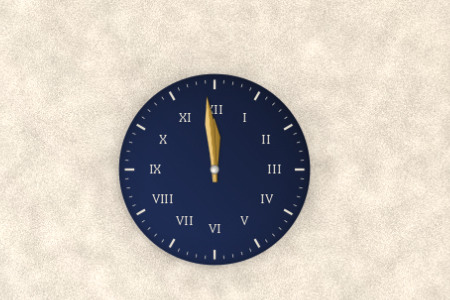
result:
11,59
